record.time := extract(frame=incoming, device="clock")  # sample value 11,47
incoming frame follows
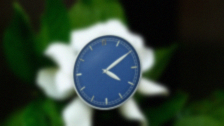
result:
4,10
